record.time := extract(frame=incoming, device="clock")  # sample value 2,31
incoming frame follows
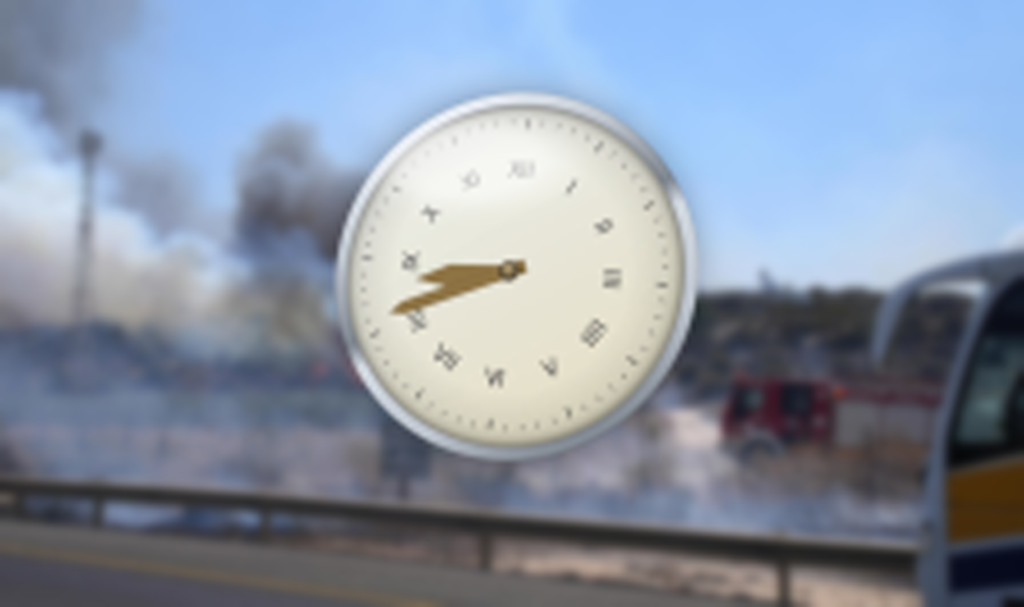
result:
8,41
